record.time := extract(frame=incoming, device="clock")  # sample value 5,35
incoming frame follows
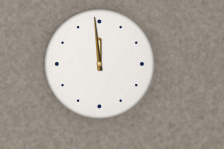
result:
11,59
